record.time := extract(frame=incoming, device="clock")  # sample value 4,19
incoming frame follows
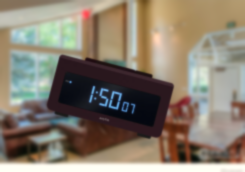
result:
1,50
